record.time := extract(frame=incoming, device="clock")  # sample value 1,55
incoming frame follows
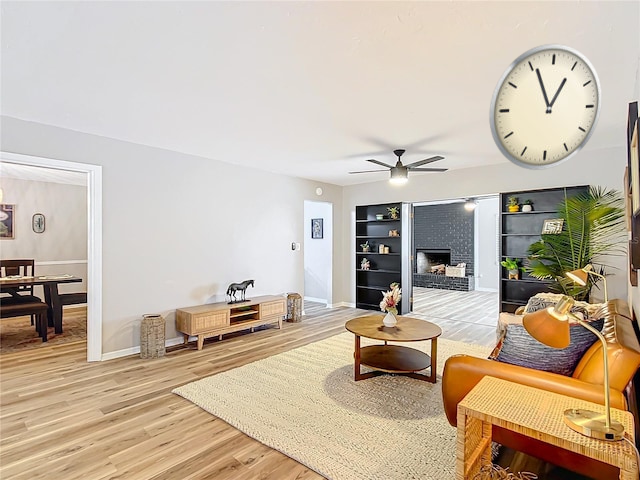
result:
12,56
